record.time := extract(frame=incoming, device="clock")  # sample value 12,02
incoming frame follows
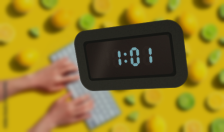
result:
1,01
